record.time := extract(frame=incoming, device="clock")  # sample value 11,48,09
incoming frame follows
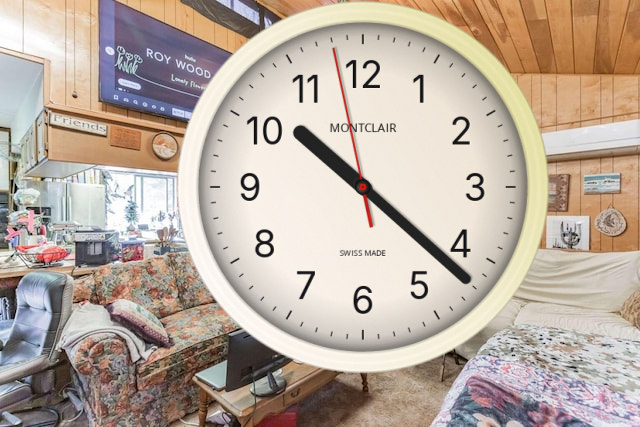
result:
10,21,58
